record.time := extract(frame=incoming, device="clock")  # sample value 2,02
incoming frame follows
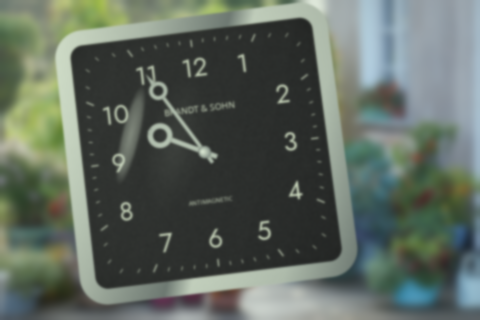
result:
9,55
